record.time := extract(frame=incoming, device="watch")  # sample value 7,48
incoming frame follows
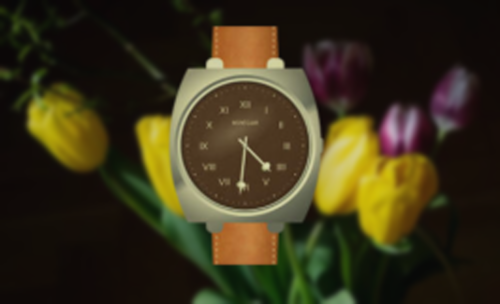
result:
4,31
